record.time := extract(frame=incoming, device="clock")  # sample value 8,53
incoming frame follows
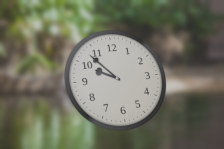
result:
9,53
